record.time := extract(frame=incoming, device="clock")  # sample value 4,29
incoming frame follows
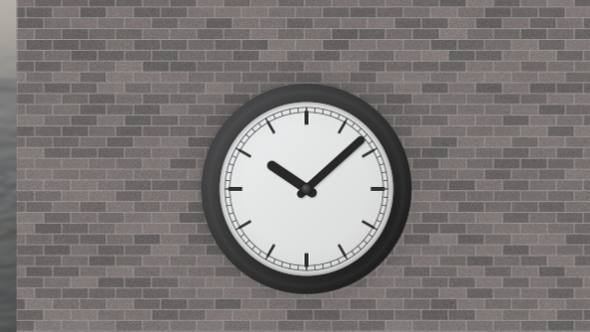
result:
10,08
